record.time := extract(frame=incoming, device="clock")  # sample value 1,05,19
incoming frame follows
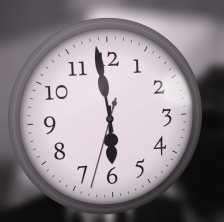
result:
5,58,33
